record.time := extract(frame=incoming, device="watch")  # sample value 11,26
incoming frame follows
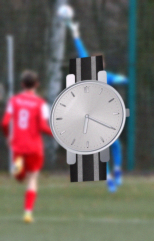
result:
6,20
